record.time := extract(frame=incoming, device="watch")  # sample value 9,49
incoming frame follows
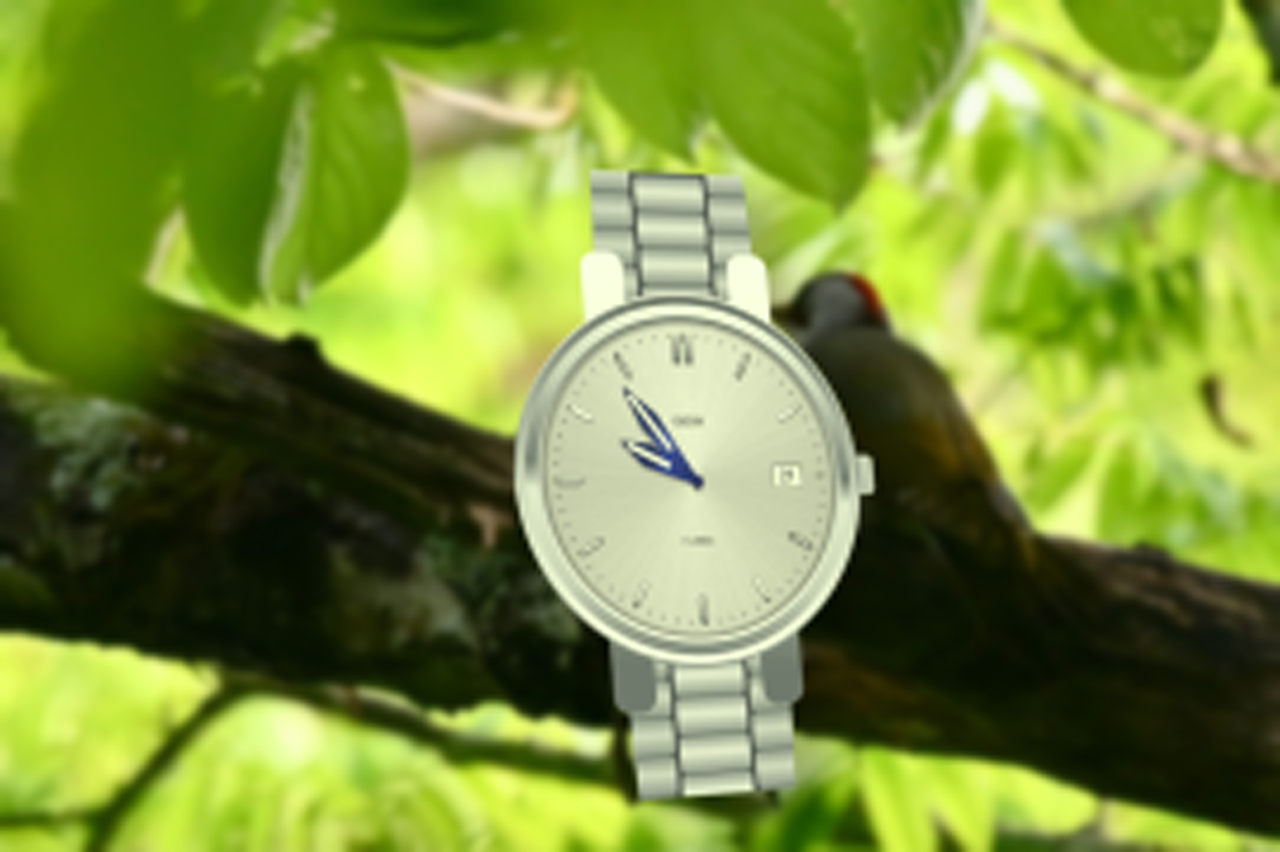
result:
9,54
